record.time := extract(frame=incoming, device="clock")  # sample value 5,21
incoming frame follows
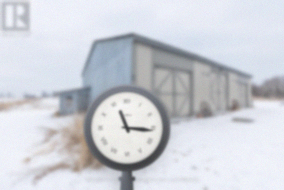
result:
11,16
